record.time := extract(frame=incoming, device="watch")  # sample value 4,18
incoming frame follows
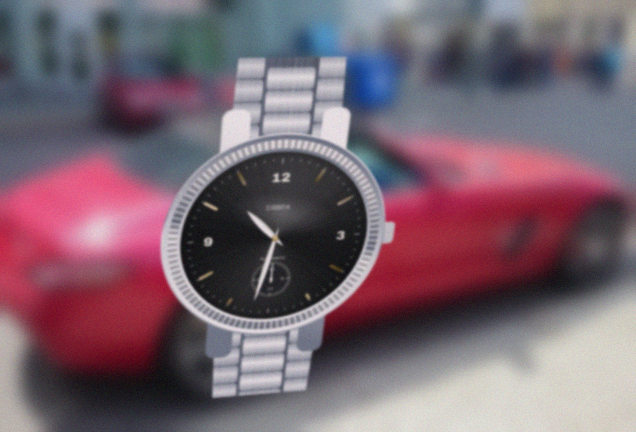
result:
10,32
